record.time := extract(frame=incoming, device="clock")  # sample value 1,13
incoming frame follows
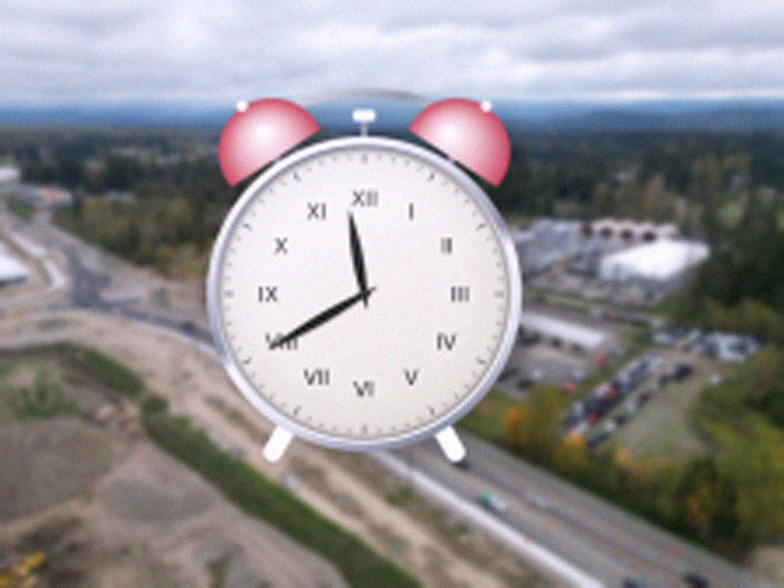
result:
11,40
